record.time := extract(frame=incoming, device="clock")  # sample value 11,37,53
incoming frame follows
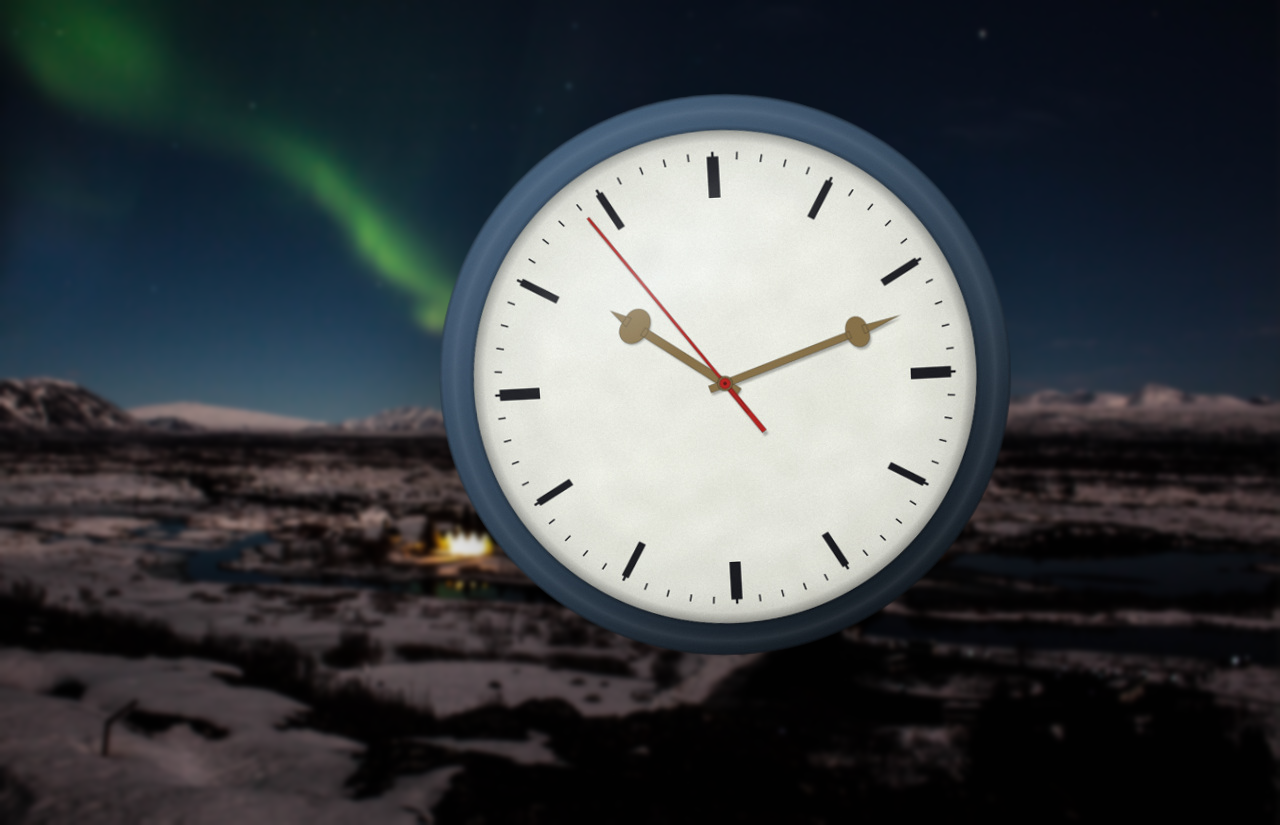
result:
10,11,54
